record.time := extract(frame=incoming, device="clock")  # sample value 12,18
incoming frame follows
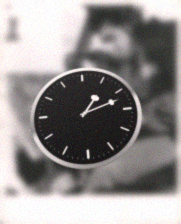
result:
1,12
